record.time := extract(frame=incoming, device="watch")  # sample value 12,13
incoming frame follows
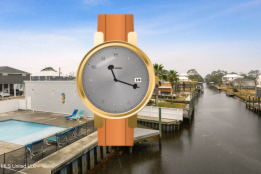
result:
11,18
